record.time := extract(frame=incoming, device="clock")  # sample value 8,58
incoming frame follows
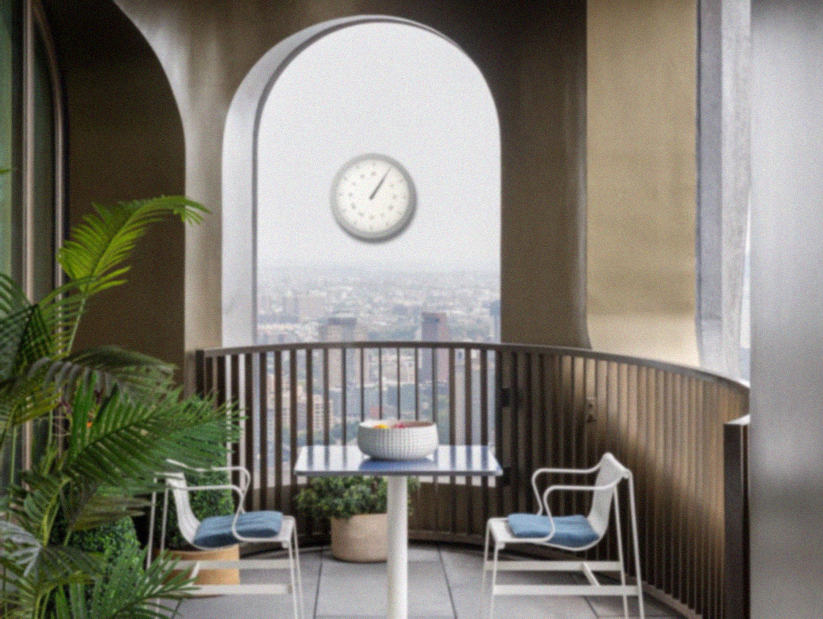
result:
1,05
